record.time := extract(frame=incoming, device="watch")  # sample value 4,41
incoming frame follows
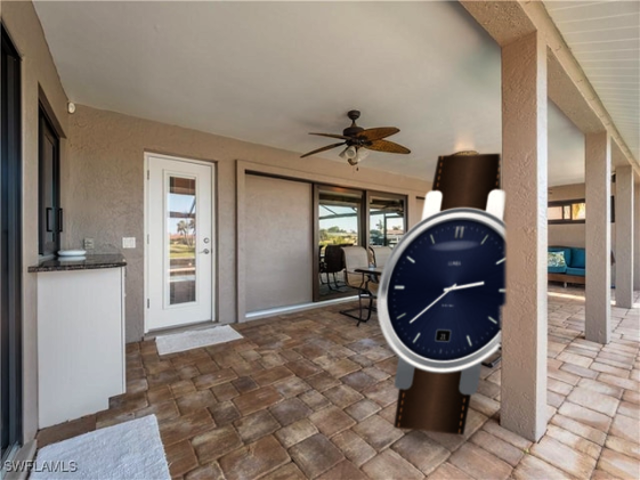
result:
2,38
